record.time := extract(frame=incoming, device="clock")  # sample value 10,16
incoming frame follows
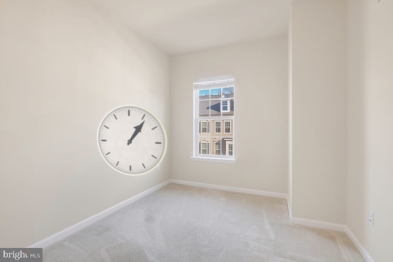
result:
1,06
